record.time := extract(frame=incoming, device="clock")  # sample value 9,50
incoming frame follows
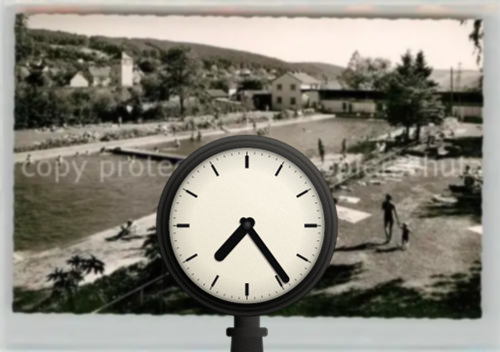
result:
7,24
